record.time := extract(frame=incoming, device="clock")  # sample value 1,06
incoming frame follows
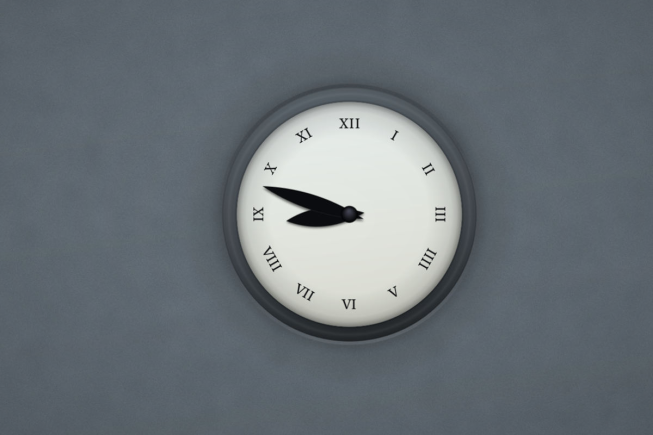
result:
8,48
